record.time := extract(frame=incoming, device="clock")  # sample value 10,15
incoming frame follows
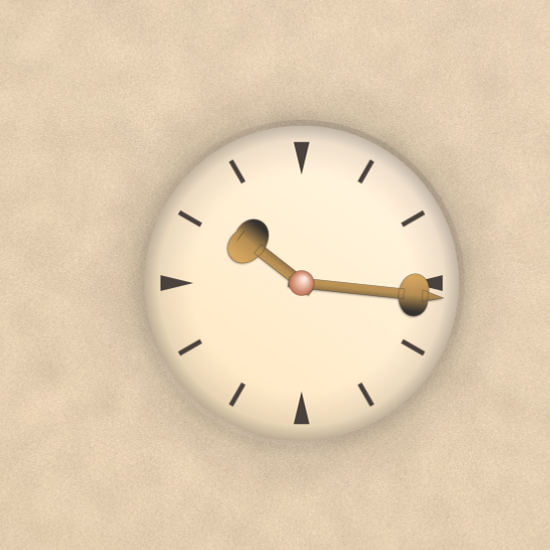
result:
10,16
